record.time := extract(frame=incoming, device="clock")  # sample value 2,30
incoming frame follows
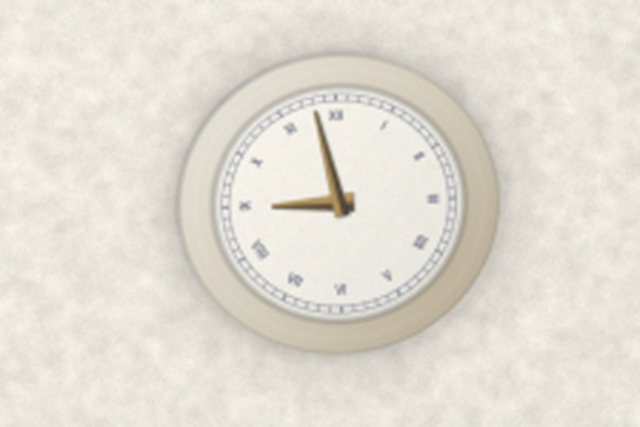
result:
8,58
